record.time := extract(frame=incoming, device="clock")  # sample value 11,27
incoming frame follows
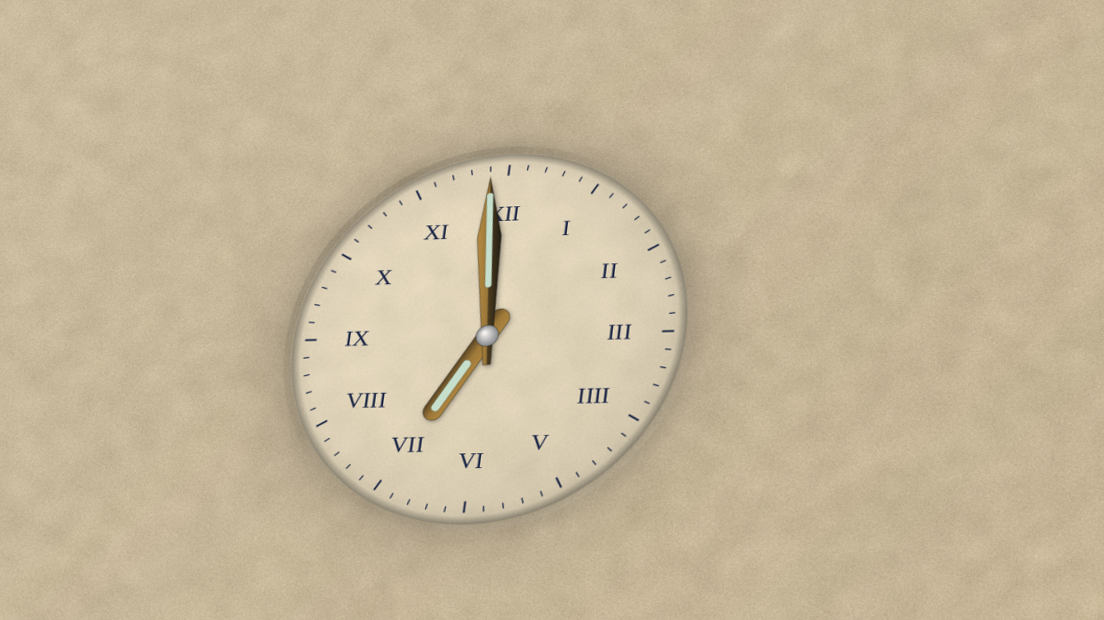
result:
6,59
